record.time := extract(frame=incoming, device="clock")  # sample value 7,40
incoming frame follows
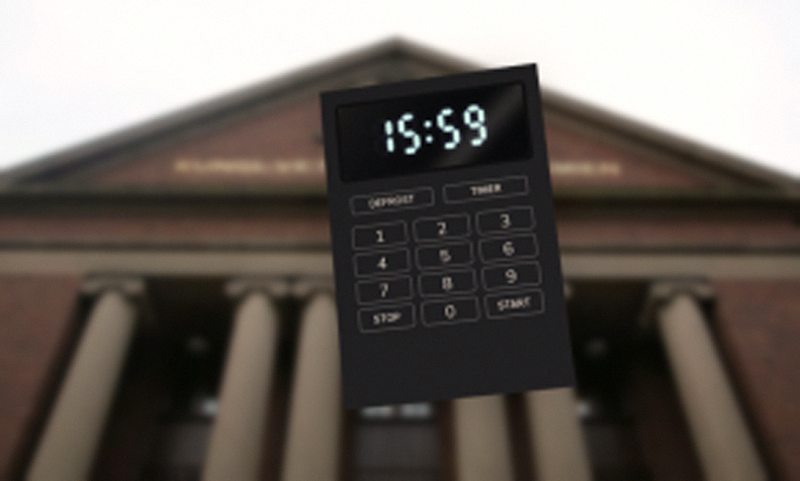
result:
15,59
